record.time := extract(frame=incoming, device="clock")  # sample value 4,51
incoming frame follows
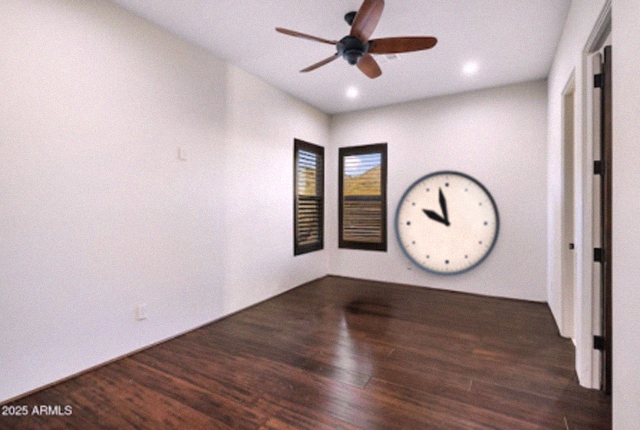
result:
9,58
